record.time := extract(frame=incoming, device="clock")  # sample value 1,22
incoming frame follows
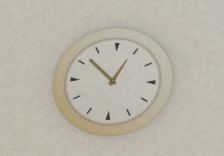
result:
12,52
